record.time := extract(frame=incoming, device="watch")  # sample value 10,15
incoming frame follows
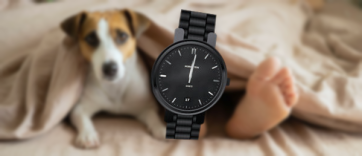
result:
12,01
